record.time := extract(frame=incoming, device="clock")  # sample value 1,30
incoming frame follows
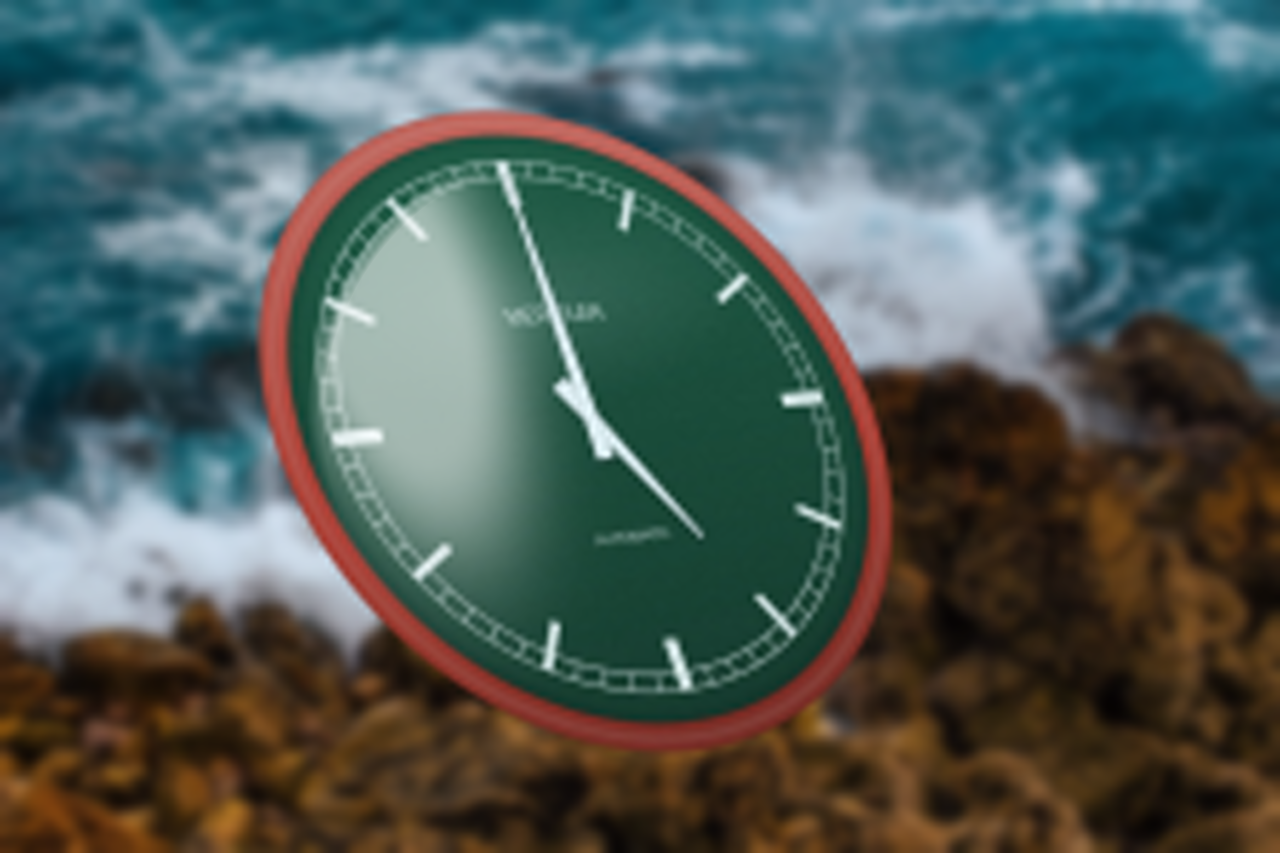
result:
5,00
